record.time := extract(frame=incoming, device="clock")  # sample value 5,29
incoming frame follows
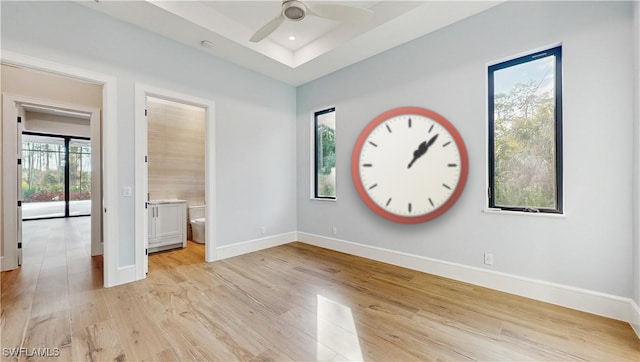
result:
1,07
